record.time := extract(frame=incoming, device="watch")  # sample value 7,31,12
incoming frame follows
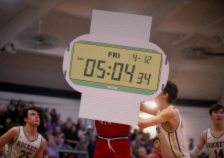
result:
5,04,34
